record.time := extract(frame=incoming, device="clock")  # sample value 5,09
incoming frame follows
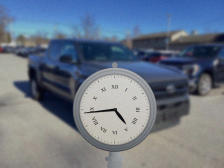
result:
4,44
